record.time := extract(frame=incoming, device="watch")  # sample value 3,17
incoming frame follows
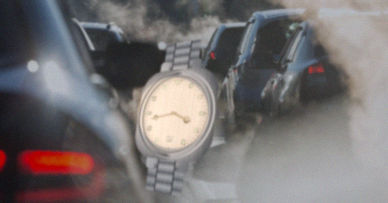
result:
3,43
